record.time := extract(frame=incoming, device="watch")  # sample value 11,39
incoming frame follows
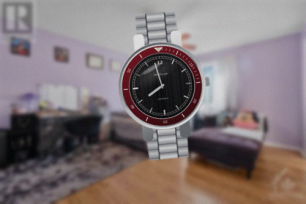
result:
7,58
